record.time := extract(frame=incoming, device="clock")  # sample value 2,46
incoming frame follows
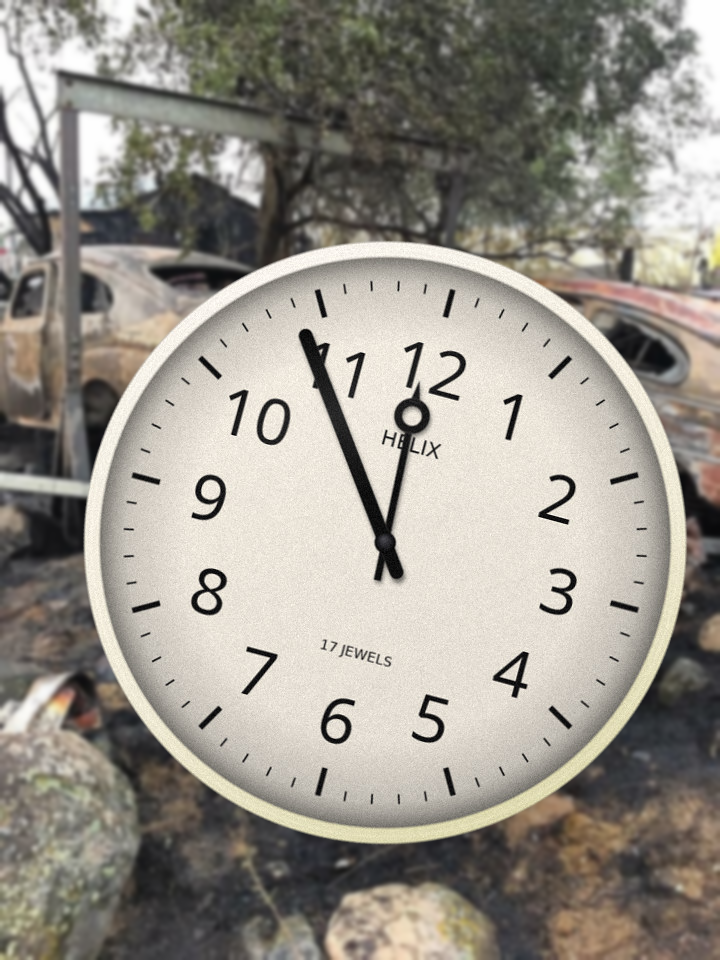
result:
11,54
